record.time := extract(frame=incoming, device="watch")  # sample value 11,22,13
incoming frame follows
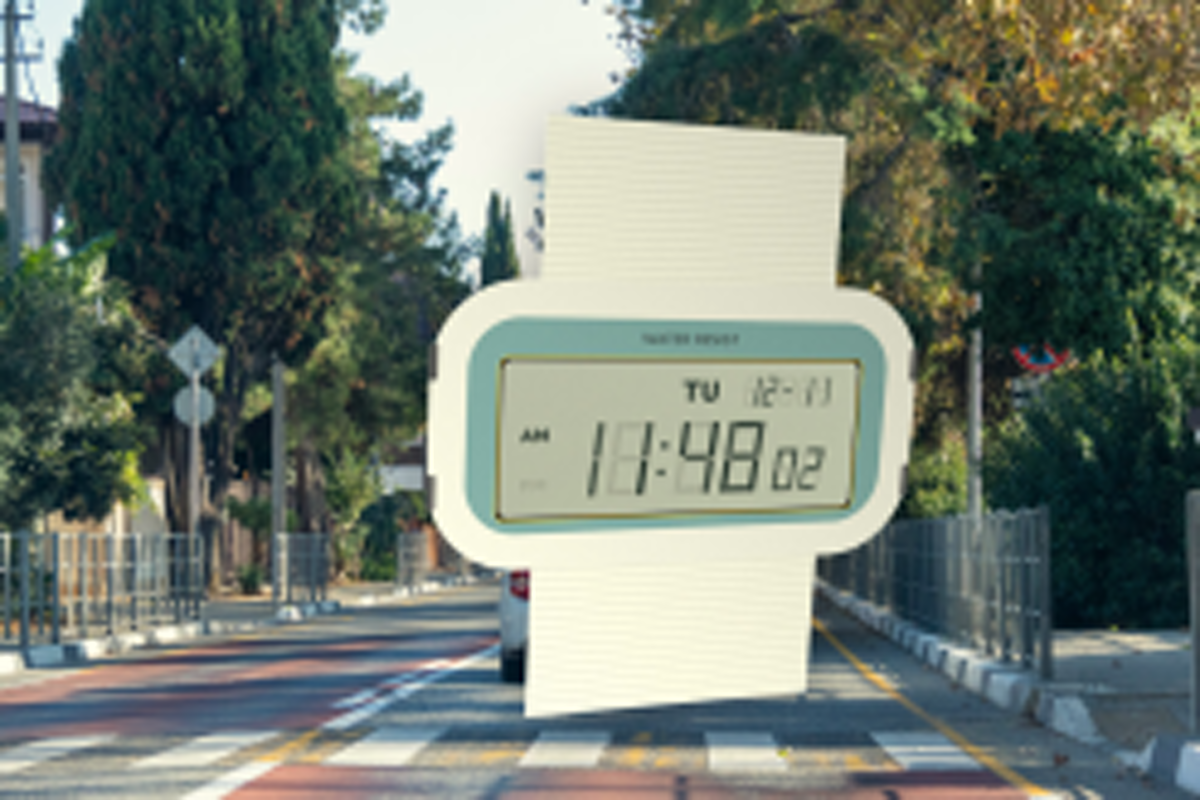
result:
11,48,02
